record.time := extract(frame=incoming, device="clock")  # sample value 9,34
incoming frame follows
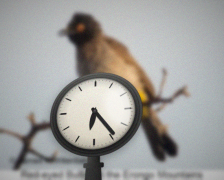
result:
6,24
